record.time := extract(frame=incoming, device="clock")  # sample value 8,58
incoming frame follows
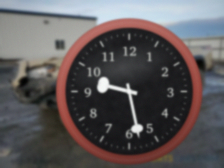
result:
9,28
